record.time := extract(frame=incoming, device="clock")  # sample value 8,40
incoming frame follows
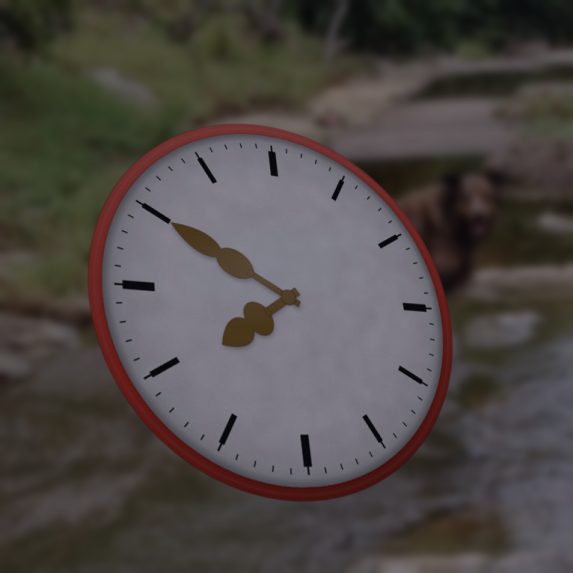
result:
7,50
